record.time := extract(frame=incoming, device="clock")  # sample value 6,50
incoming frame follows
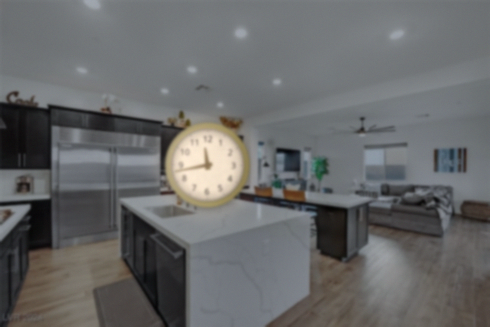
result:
11,43
